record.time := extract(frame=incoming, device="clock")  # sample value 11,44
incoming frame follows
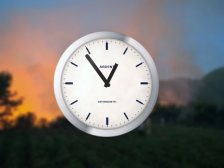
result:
12,54
